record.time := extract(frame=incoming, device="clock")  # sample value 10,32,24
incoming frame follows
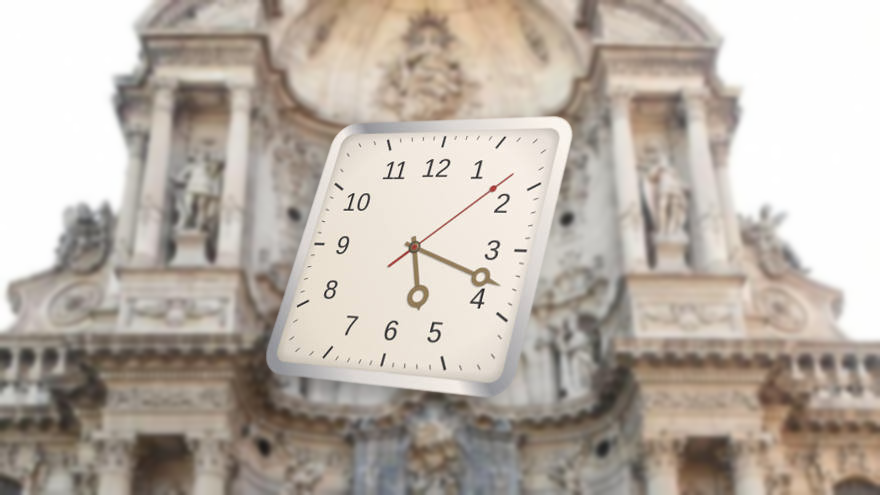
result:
5,18,08
